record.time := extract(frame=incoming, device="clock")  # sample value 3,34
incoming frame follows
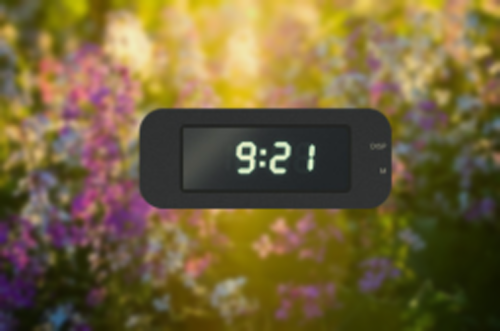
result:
9,21
